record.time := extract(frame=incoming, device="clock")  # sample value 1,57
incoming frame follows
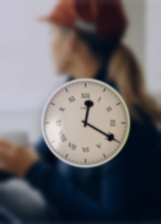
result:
12,20
